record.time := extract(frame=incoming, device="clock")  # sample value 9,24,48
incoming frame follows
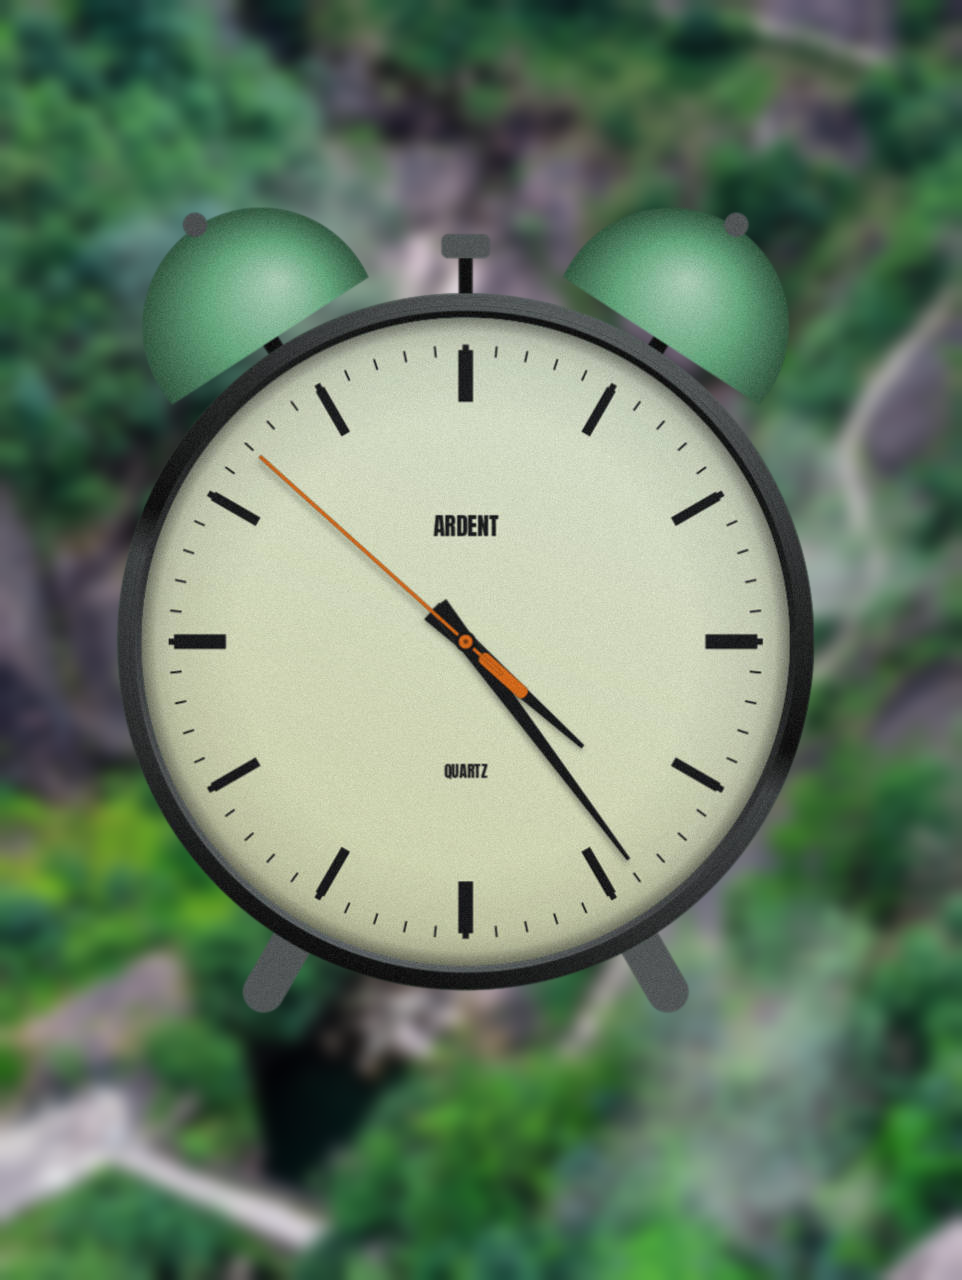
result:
4,23,52
